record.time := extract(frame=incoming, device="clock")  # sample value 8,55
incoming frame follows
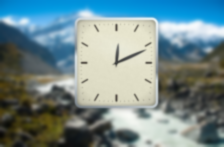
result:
12,11
